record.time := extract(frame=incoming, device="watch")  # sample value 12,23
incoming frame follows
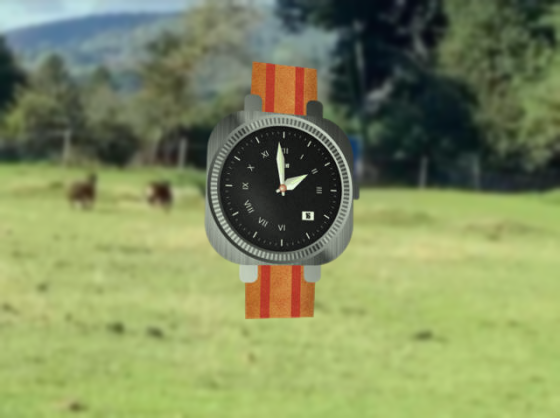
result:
1,59
